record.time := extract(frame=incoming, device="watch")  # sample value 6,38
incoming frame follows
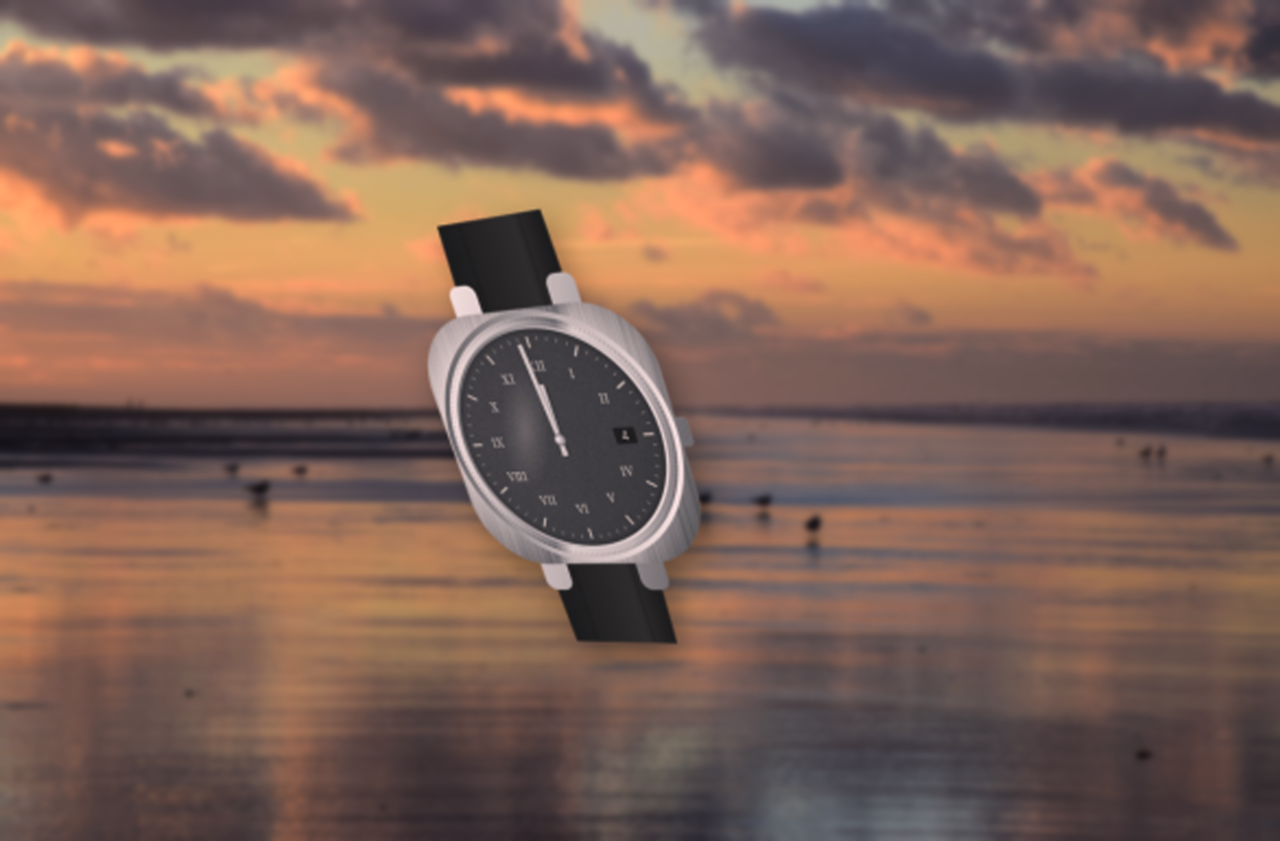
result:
11,59
